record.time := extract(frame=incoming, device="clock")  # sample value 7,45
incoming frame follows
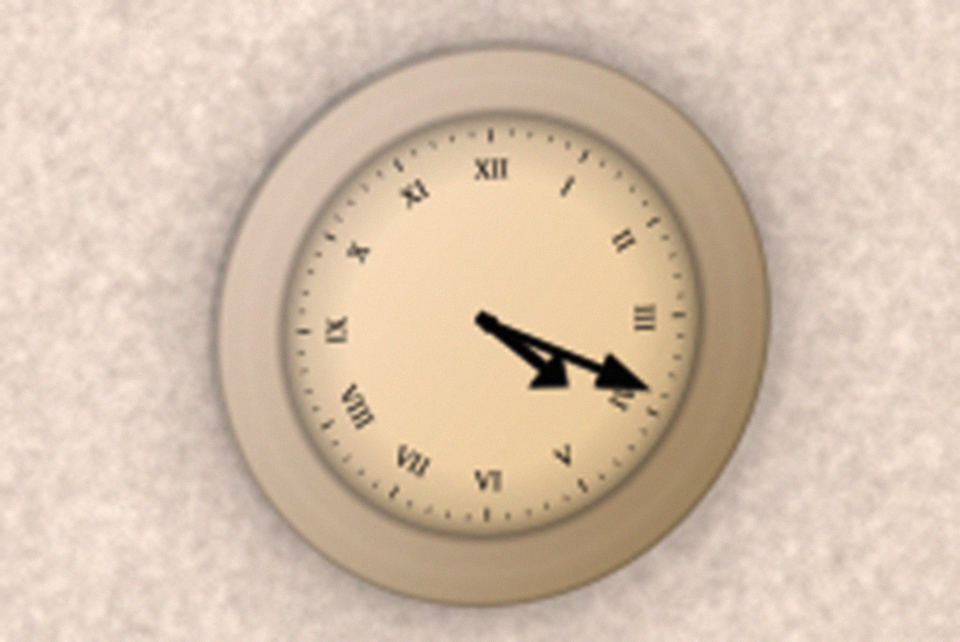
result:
4,19
